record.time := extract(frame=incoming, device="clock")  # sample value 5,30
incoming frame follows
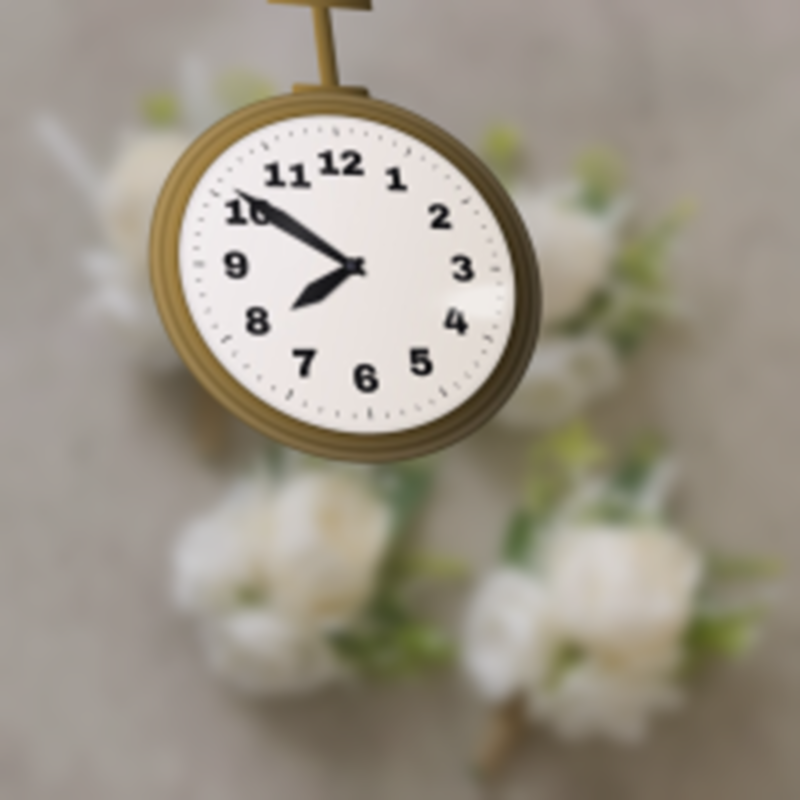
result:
7,51
